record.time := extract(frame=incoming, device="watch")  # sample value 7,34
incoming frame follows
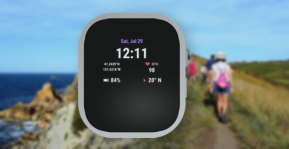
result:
12,11
